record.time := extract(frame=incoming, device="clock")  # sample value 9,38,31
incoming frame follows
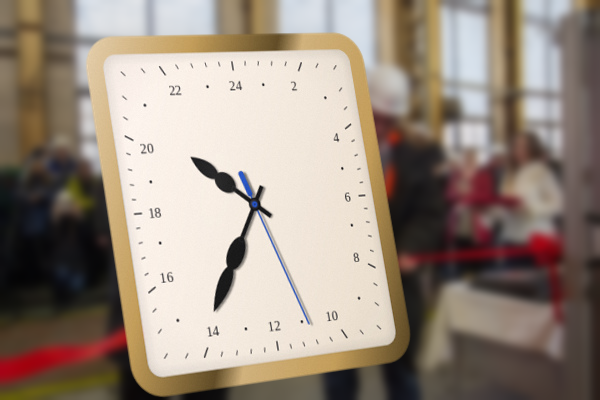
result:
20,35,27
